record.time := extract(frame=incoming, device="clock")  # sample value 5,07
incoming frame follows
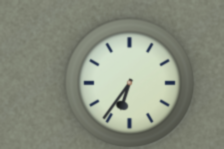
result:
6,36
